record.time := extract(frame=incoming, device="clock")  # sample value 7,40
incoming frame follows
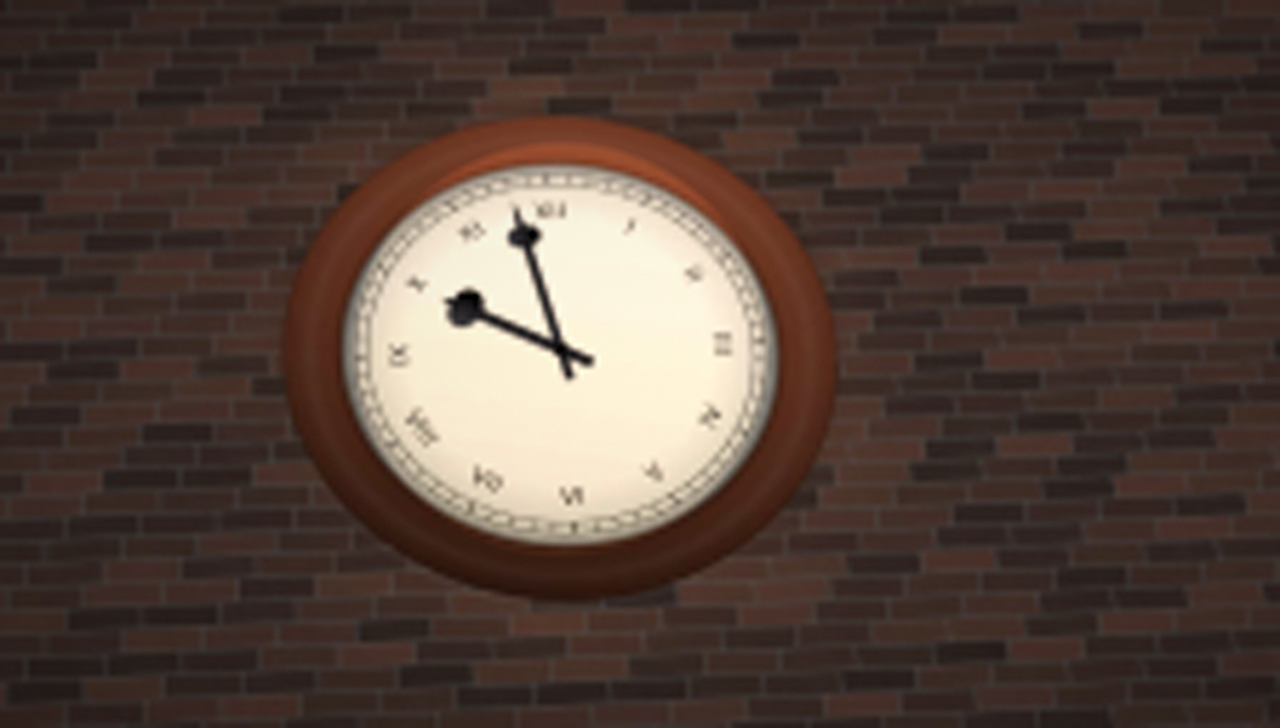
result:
9,58
